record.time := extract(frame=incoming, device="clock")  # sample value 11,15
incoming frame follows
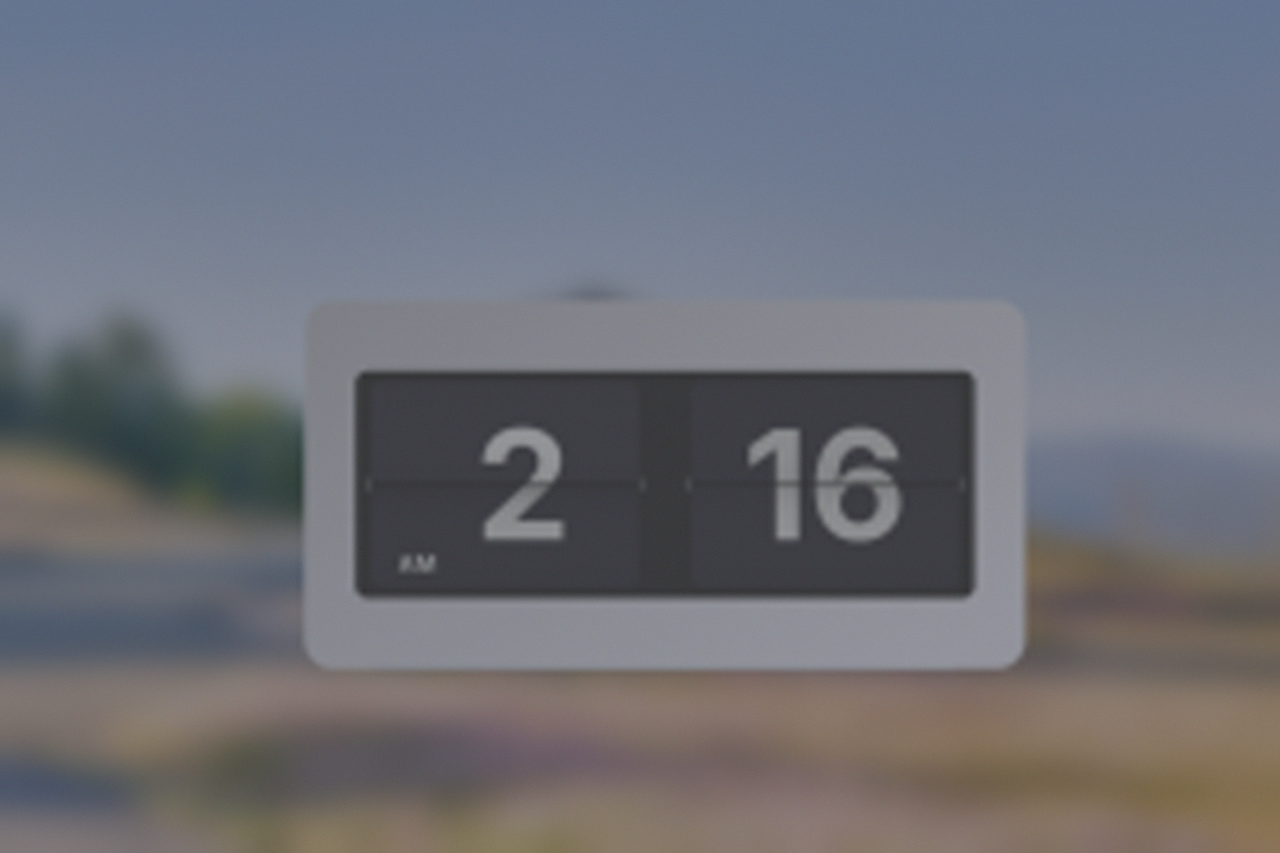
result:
2,16
